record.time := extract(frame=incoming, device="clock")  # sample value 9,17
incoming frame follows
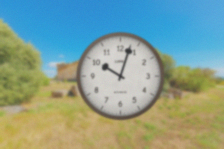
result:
10,03
